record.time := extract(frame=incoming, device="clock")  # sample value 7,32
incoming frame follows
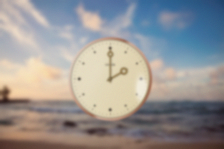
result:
2,00
